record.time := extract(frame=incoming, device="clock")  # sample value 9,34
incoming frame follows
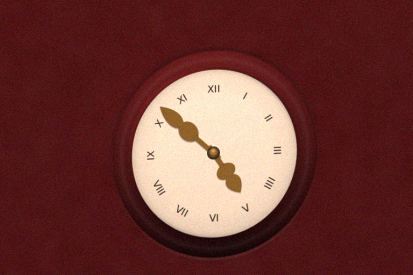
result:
4,52
